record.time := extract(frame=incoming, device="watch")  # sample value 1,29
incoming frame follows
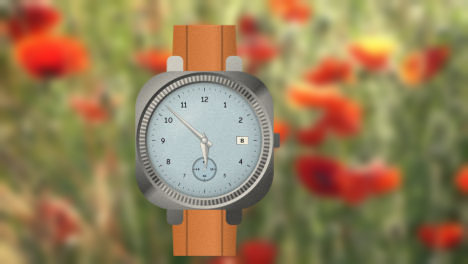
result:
5,52
